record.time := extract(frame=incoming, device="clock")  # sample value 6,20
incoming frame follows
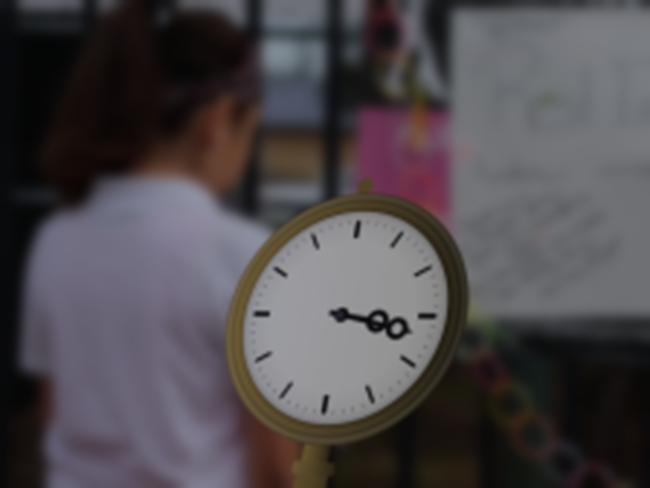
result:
3,17
